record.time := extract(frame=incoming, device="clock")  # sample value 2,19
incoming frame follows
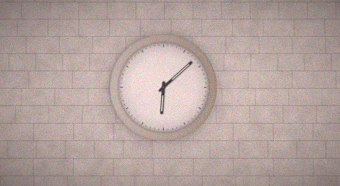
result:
6,08
